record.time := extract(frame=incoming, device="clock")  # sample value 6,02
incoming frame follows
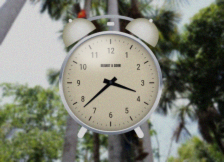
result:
3,38
